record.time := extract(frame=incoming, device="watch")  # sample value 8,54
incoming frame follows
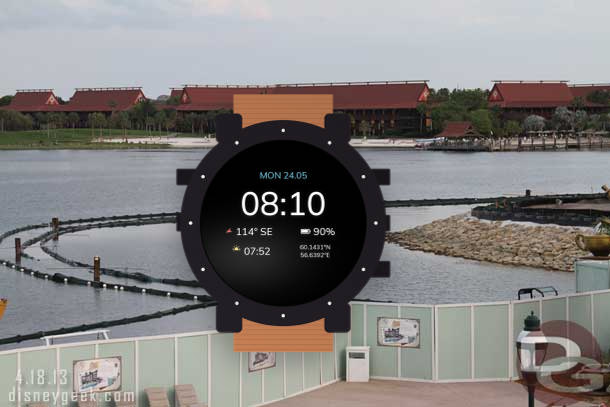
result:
8,10
